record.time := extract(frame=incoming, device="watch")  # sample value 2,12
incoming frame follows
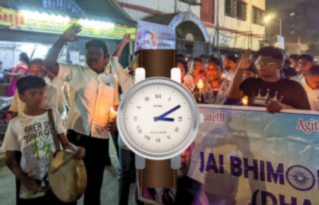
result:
3,10
